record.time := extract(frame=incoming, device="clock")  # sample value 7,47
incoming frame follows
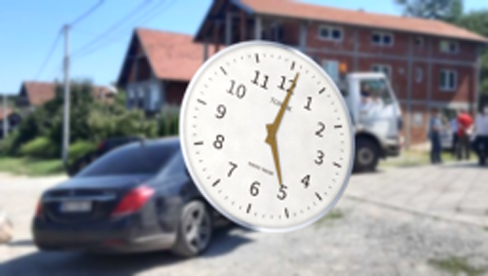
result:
5,01
